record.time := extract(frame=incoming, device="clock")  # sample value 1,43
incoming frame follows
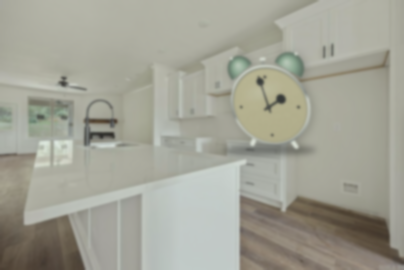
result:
1,58
